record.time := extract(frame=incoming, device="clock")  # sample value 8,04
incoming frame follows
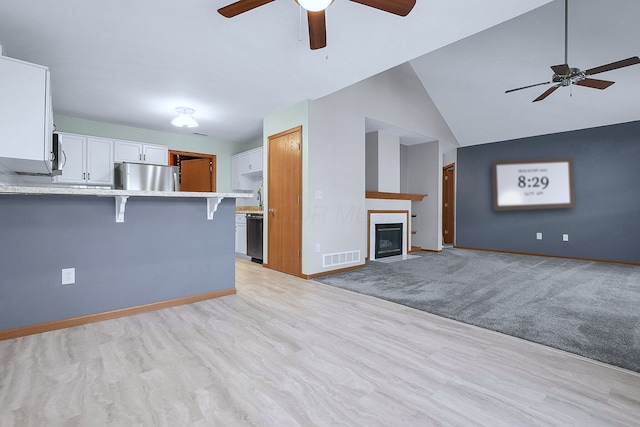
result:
8,29
